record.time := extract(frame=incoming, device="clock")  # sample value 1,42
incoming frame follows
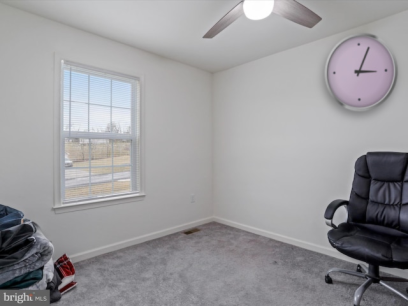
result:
3,04
